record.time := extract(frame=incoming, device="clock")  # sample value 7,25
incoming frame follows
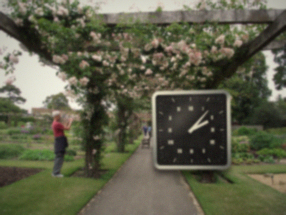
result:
2,07
